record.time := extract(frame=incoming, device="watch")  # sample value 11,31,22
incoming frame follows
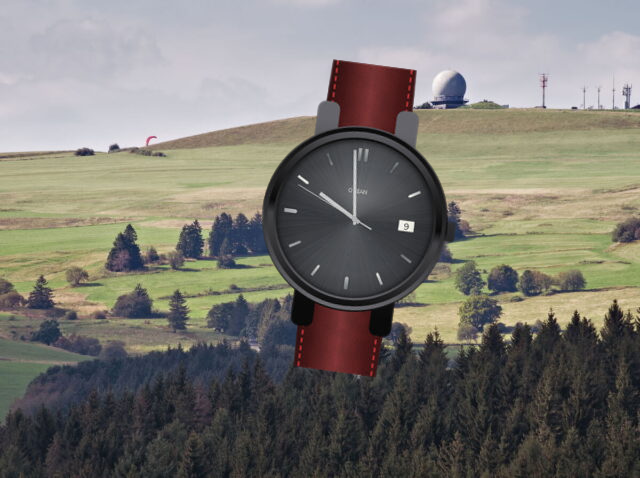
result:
9,58,49
